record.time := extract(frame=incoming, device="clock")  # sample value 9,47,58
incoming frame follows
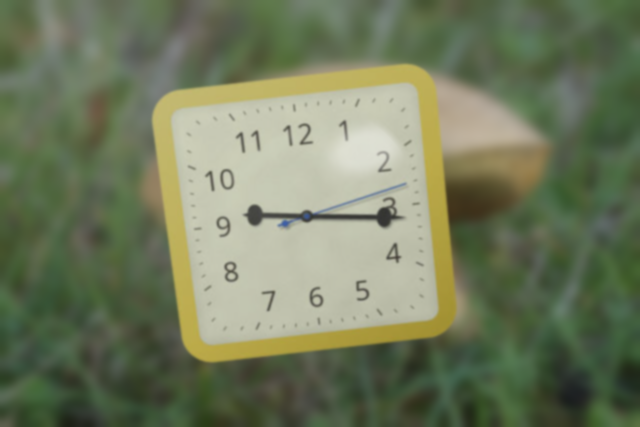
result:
9,16,13
